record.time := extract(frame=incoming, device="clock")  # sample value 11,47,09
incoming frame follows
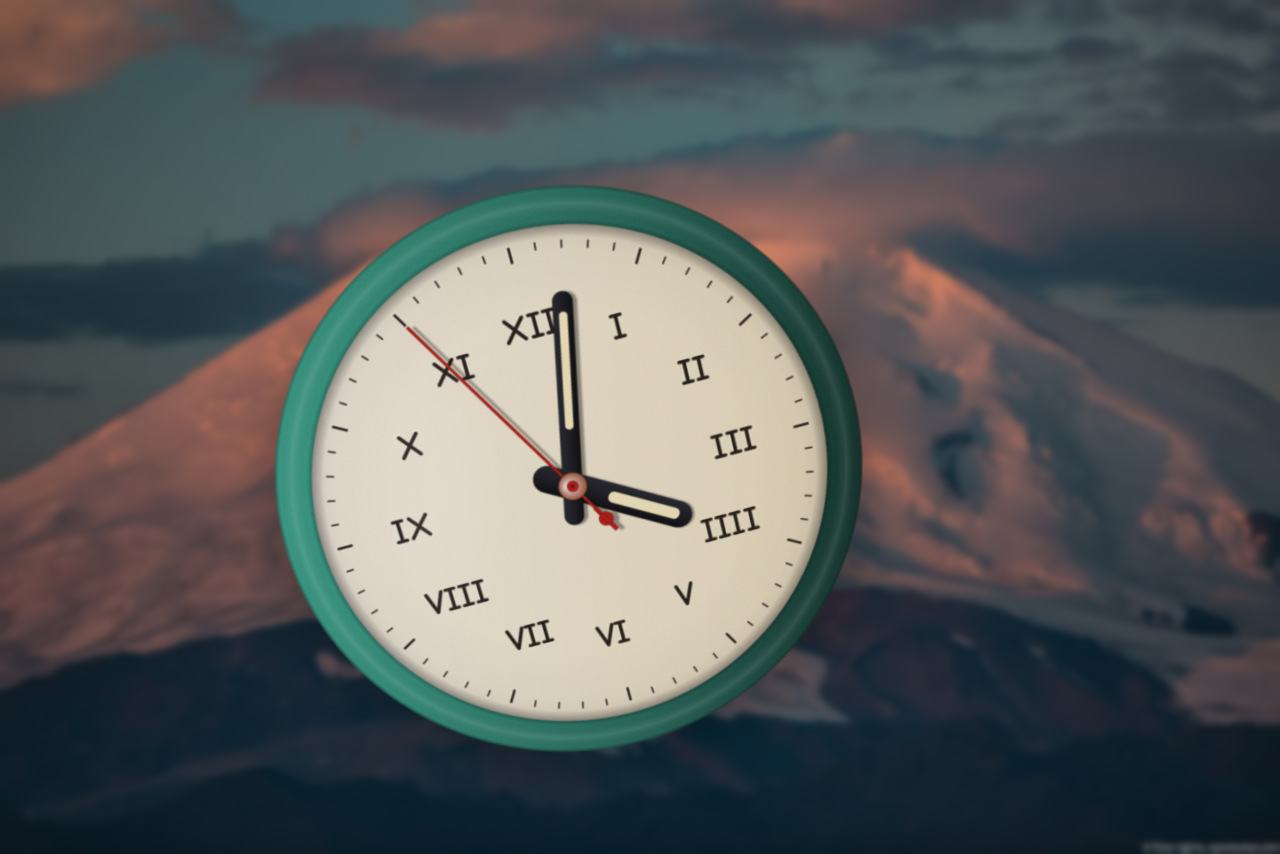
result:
4,01,55
